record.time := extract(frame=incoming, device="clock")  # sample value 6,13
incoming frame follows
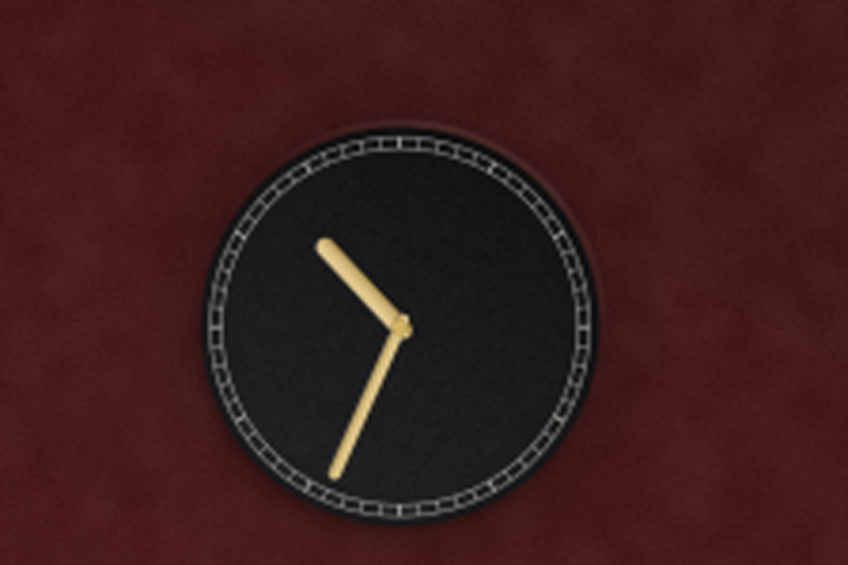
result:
10,34
